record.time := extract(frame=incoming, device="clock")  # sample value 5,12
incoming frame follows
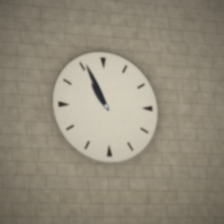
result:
10,56
